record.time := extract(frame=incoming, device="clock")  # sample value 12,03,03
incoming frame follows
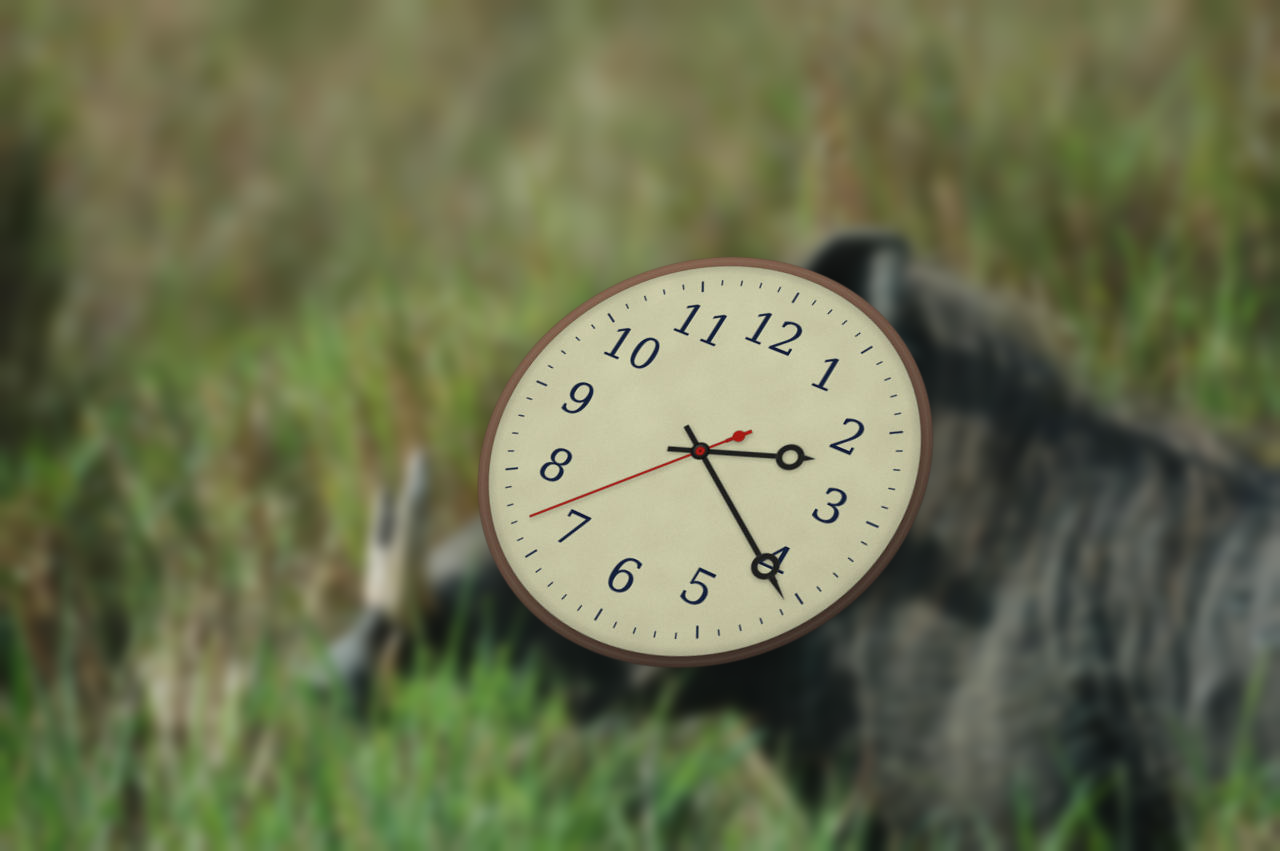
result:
2,20,37
